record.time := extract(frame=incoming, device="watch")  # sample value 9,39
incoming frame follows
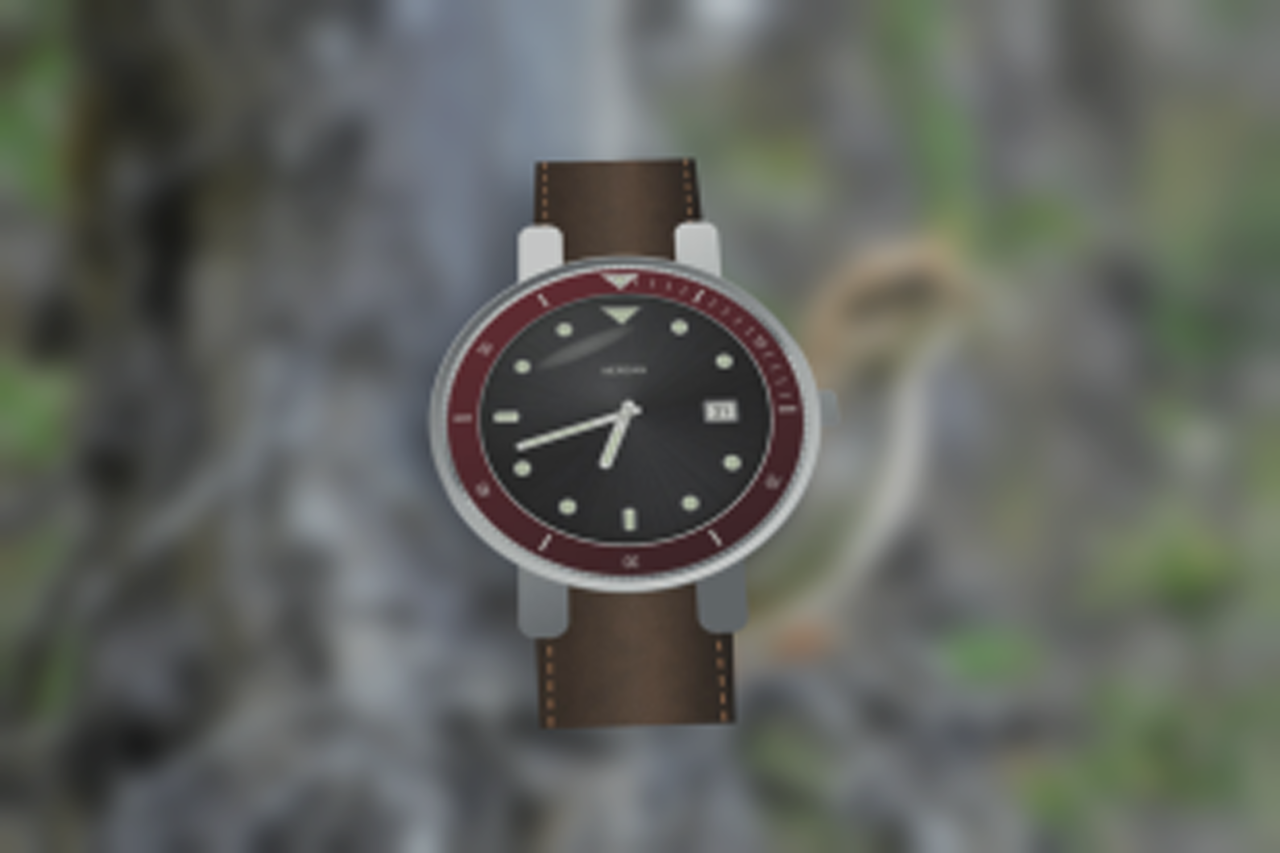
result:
6,42
